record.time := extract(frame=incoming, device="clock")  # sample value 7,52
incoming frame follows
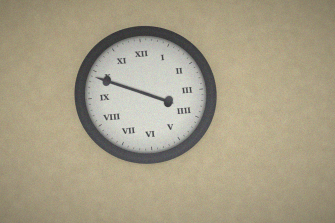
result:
3,49
